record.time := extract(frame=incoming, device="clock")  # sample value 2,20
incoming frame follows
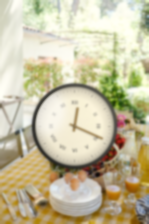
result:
12,19
